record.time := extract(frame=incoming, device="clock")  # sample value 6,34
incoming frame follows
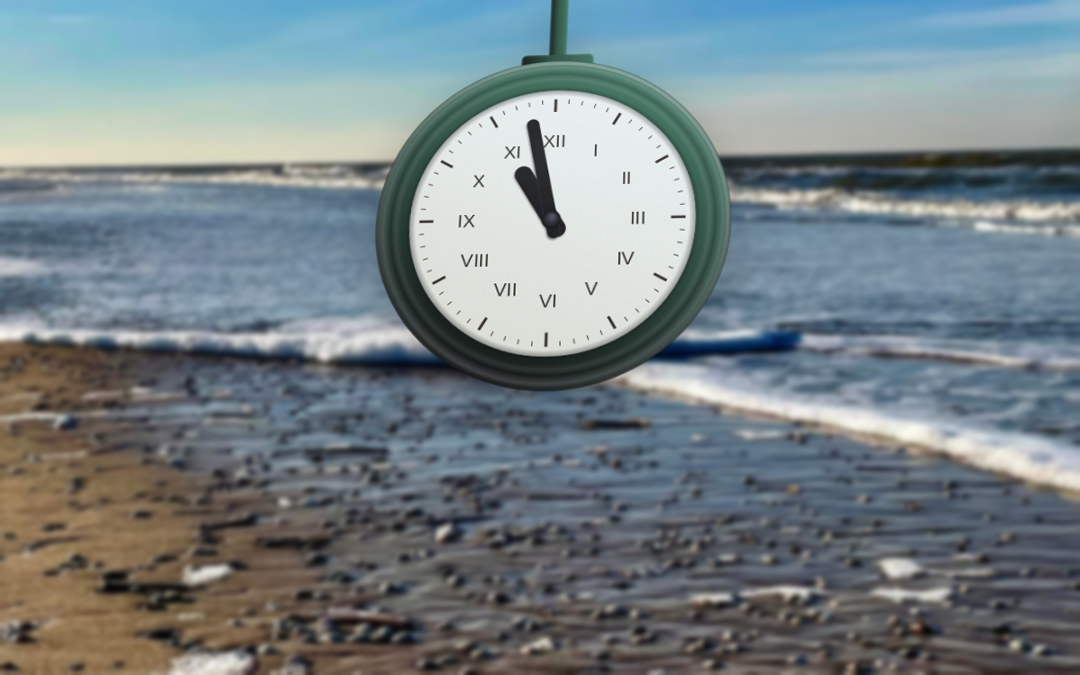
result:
10,58
